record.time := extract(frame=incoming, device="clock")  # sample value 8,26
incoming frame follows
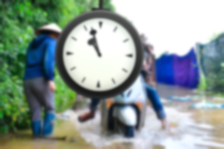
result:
10,57
